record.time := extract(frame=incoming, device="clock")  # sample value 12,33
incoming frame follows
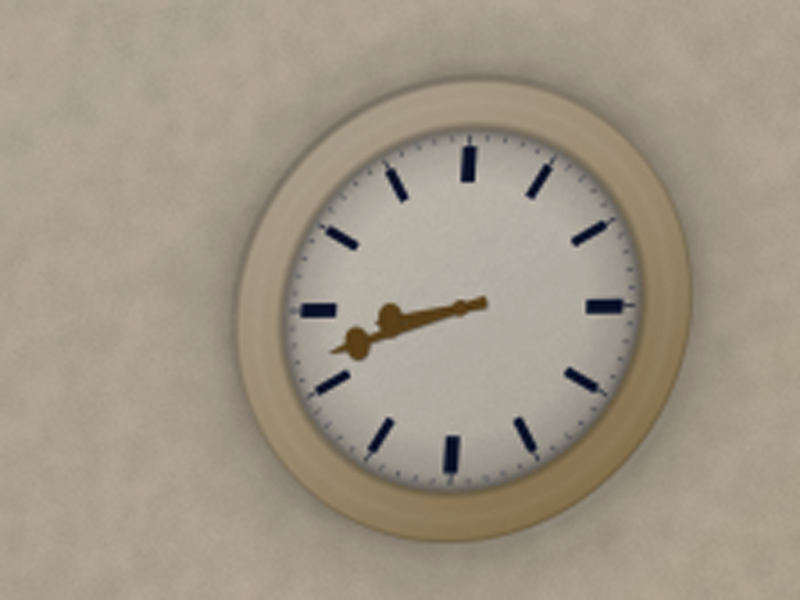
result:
8,42
